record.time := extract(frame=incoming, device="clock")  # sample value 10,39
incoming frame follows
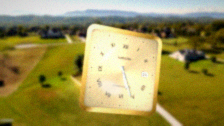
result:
5,26
